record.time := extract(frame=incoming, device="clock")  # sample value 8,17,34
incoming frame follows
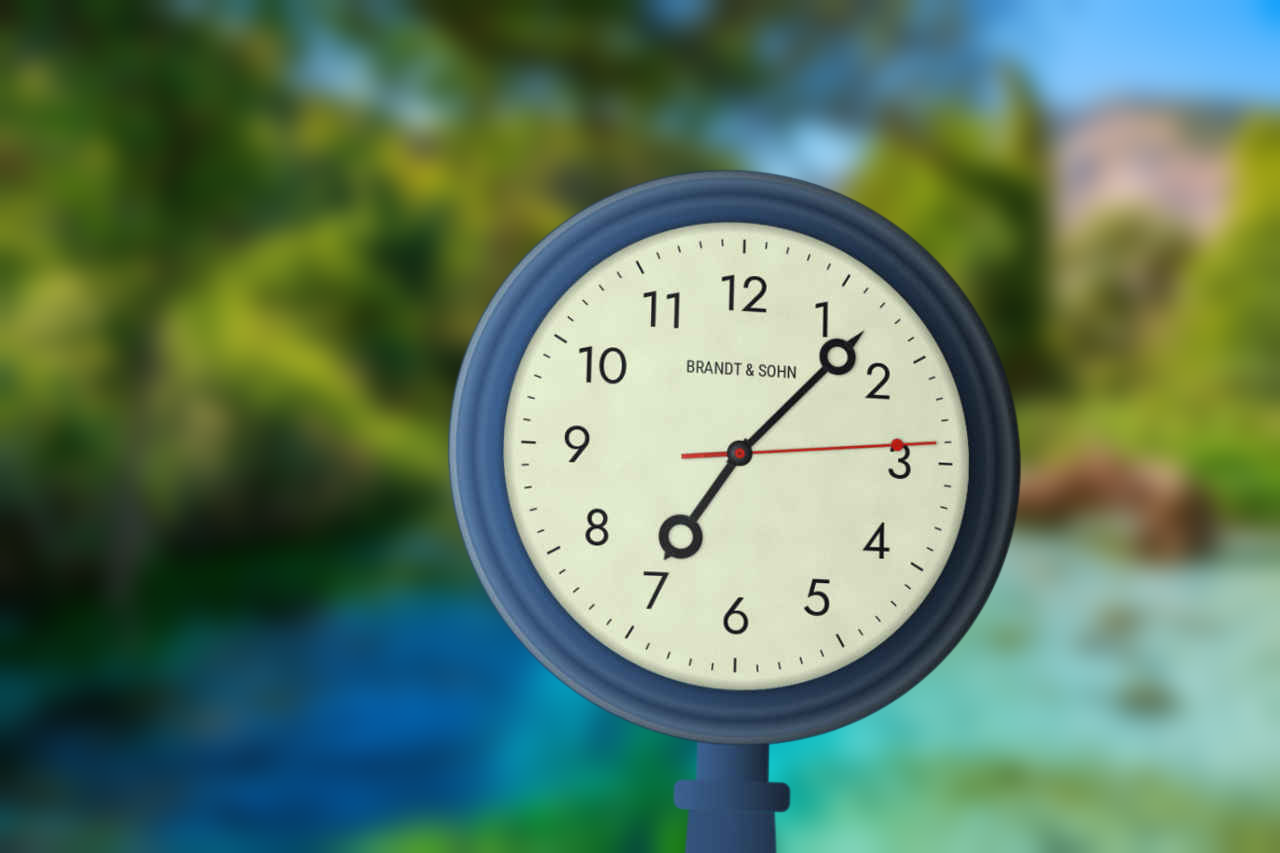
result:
7,07,14
